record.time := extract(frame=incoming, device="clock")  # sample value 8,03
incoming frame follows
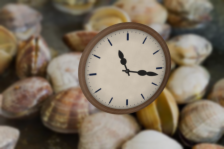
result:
11,17
